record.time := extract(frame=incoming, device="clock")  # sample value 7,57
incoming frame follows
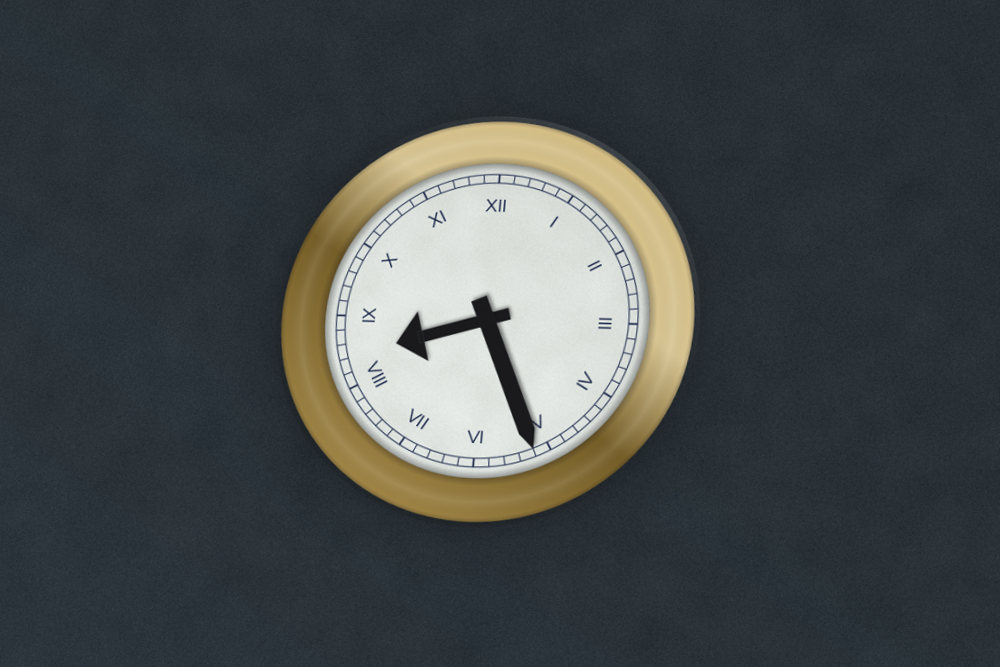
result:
8,26
